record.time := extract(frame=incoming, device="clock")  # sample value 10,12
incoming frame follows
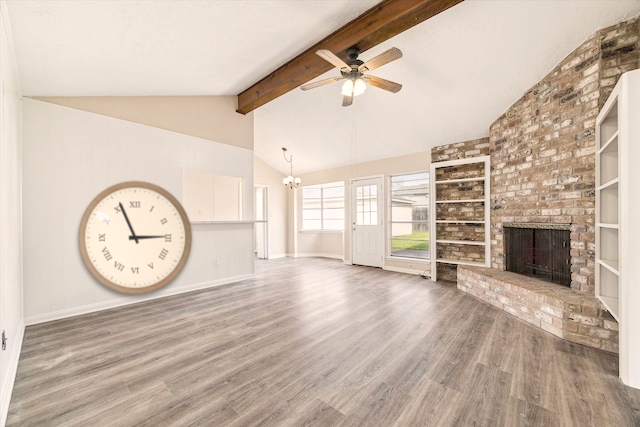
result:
2,56
